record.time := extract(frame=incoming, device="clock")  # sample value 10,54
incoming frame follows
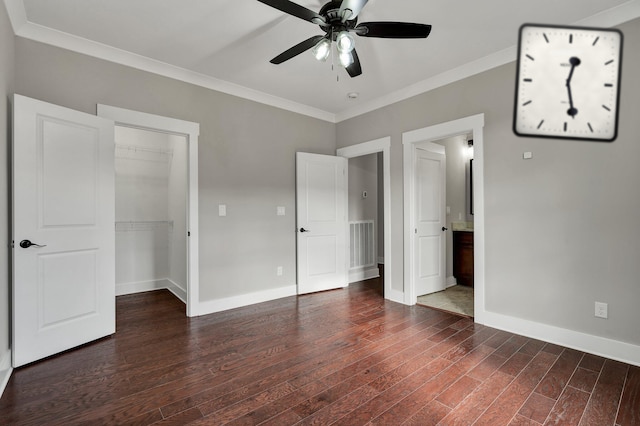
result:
12,28
